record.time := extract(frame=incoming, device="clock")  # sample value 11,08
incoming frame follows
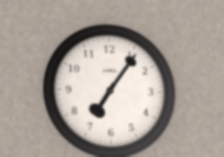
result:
7,06
